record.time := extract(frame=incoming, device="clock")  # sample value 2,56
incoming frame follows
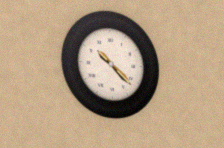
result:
10,22
